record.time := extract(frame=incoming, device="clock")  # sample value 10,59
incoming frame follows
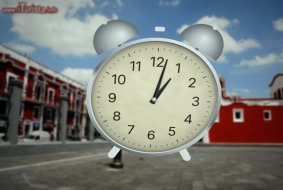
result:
1,02
